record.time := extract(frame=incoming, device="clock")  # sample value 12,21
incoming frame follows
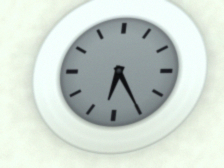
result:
6,25
